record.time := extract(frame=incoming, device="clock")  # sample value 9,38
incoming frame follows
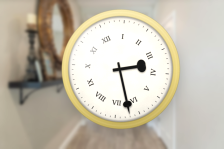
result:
3,32
